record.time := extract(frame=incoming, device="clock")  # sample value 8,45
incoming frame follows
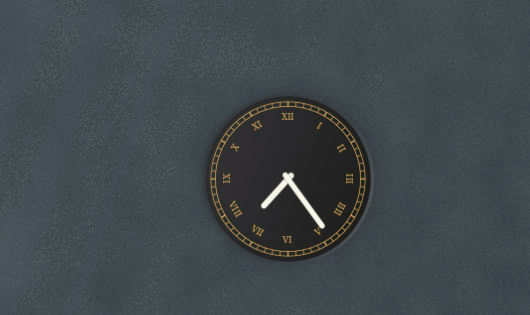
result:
7,24
